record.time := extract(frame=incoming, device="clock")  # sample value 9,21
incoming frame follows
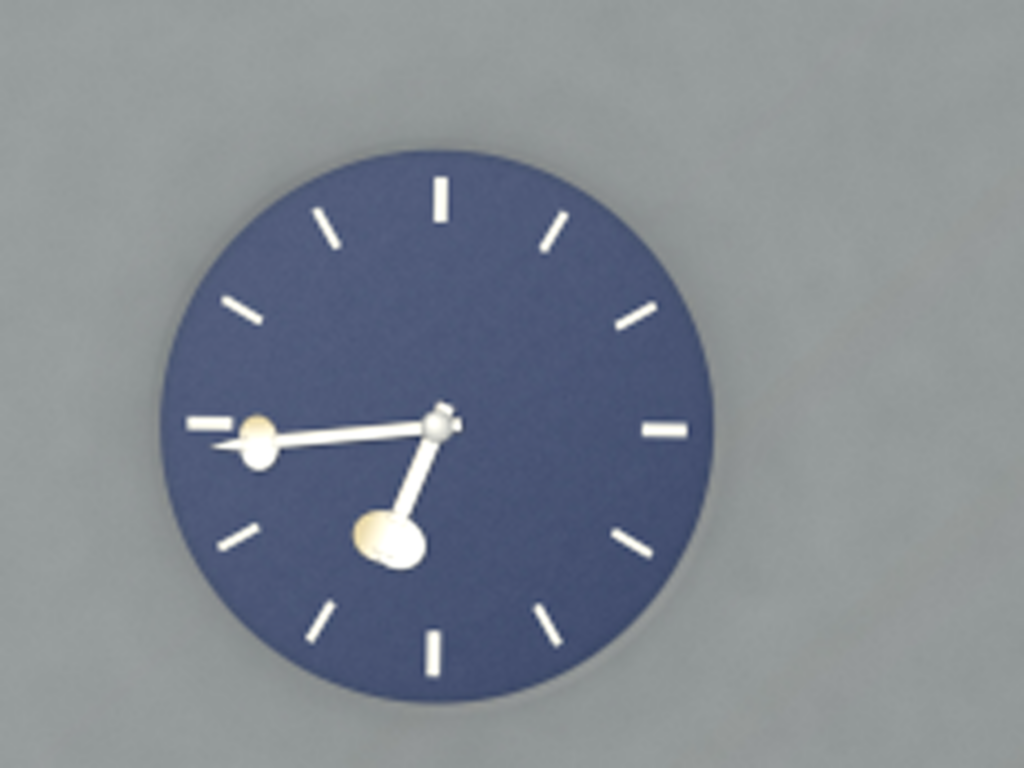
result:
6,44
